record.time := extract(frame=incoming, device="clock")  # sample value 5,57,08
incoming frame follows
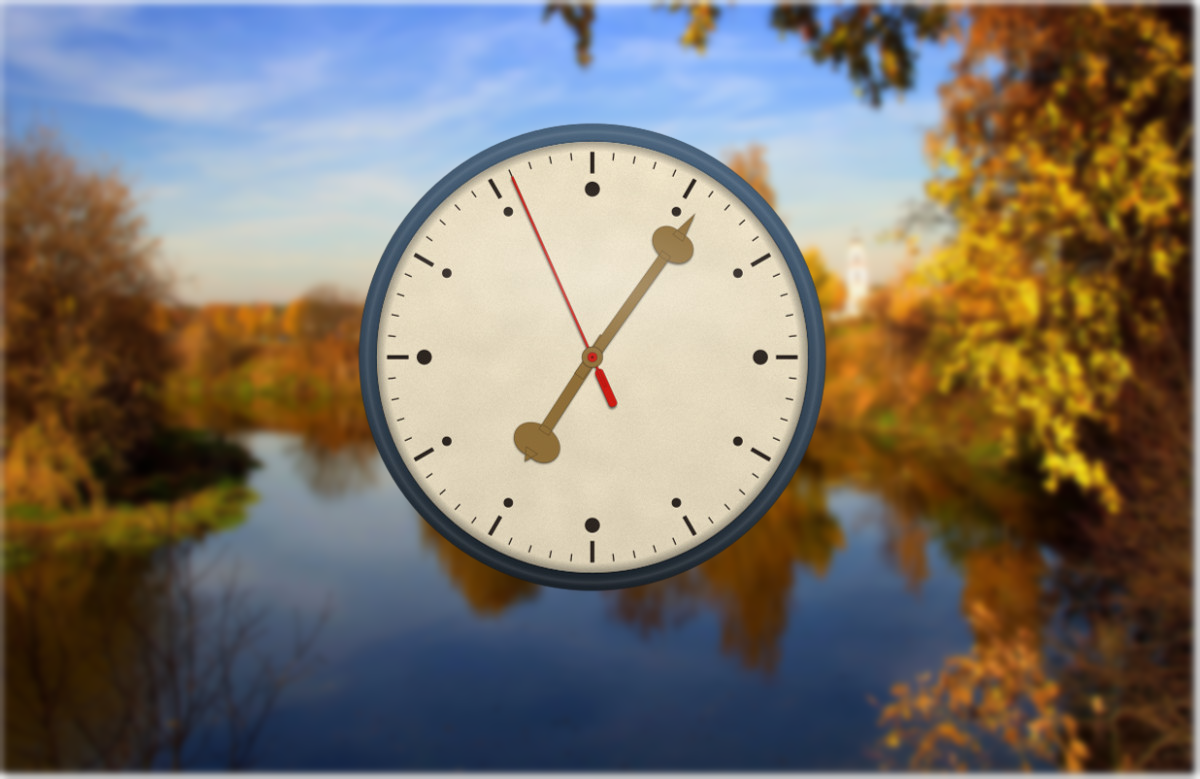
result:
7,05,56
